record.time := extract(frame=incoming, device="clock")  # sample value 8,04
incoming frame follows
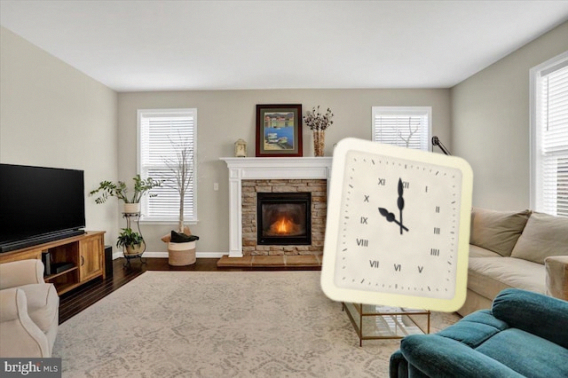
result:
9,59
